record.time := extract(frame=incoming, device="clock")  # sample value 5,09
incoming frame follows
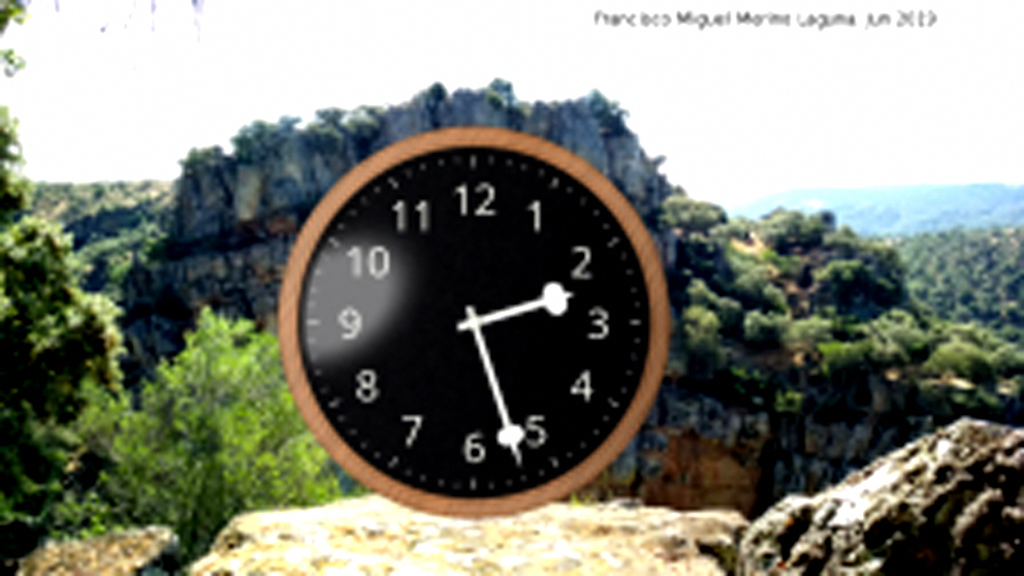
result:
2,27
